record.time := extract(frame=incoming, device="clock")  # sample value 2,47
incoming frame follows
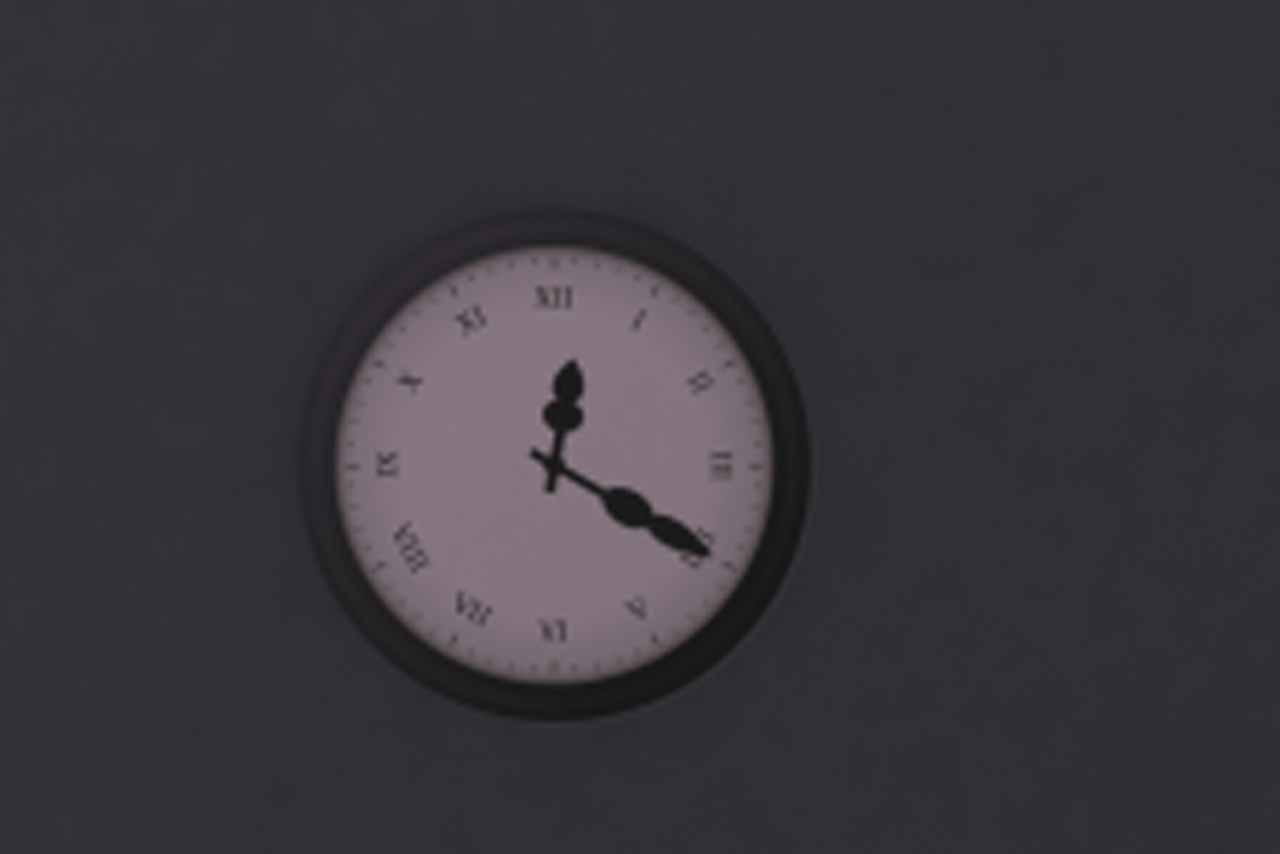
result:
12,20
